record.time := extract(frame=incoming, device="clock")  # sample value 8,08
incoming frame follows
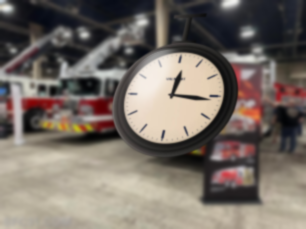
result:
12,16
